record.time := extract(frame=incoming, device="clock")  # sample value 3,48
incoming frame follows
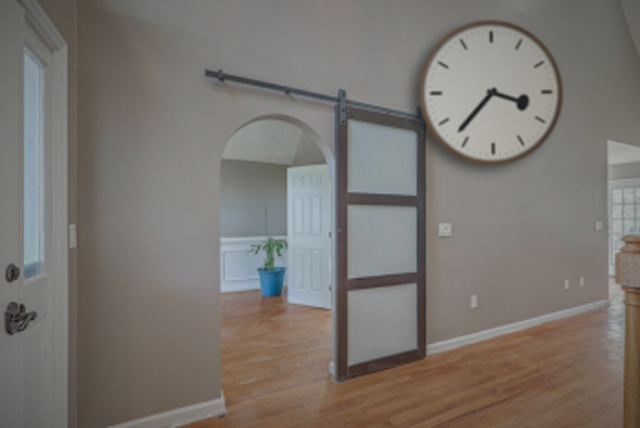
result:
3,37
